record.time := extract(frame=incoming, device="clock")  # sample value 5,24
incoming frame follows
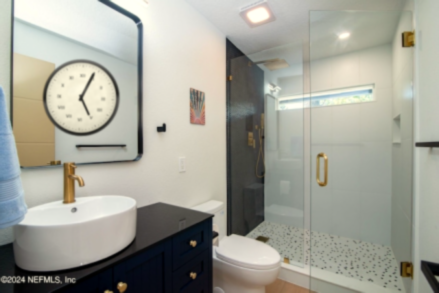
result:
5,04
